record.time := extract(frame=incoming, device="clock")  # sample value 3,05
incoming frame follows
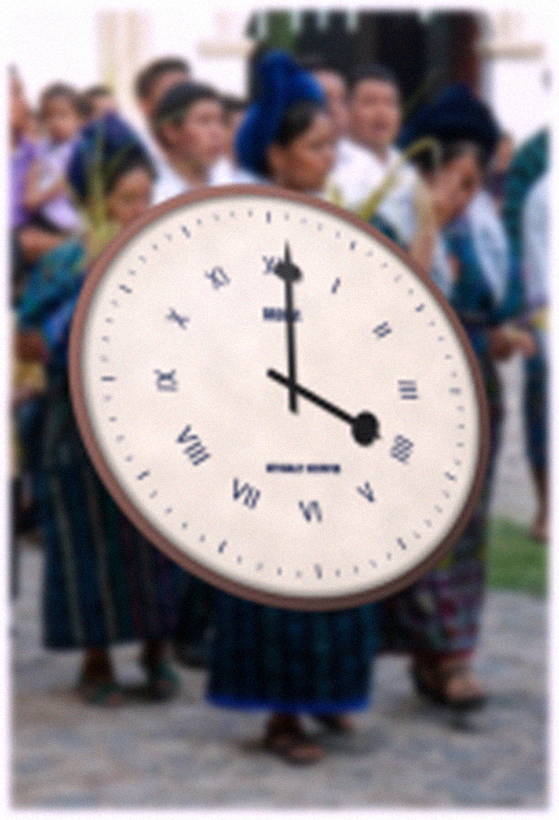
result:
4,01
